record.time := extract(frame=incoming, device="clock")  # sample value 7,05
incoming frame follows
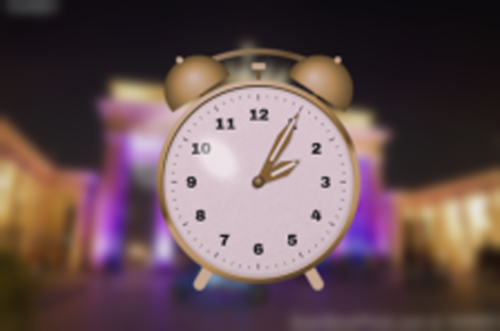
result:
2,05
